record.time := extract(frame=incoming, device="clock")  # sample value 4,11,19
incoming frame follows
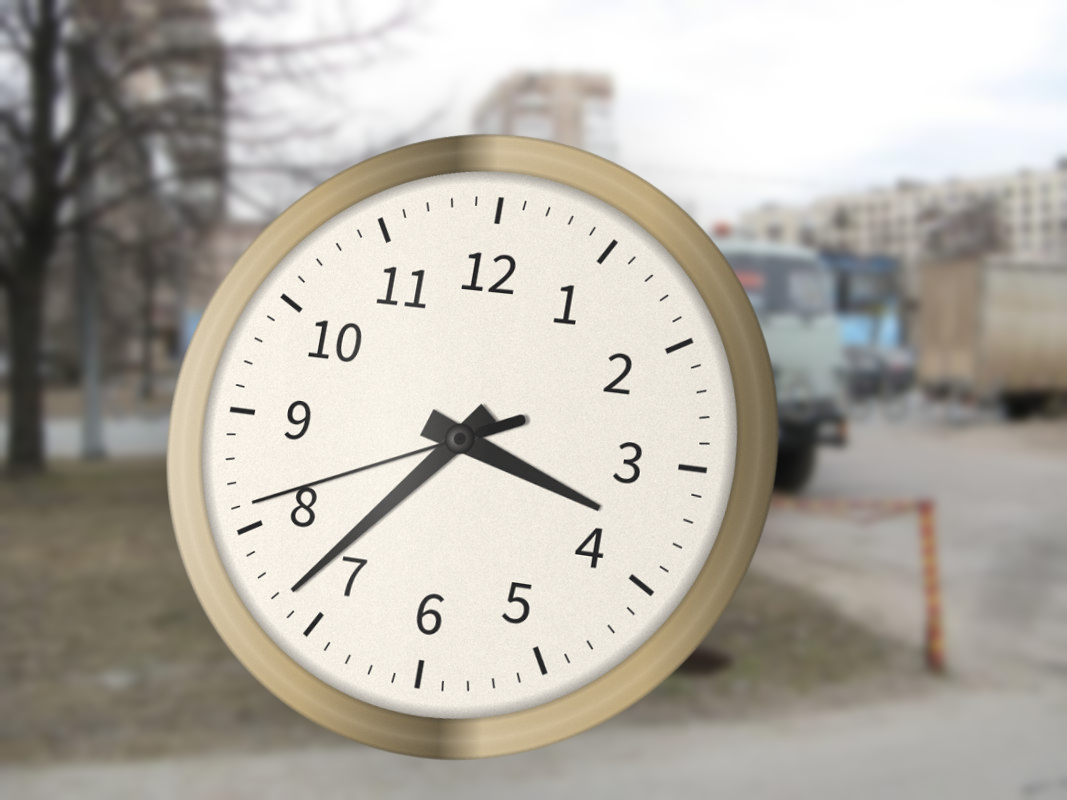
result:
3,36,41
